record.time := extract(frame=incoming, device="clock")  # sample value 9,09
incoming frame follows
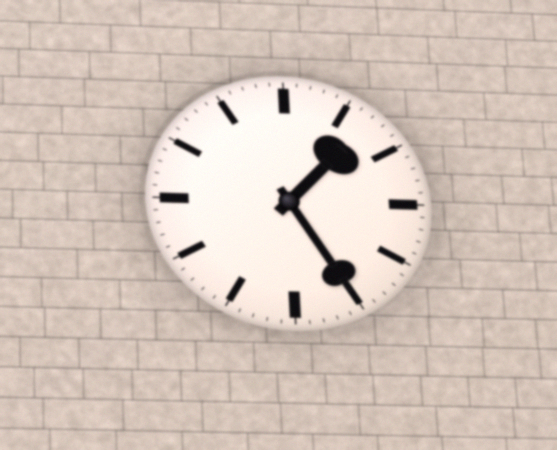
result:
1,25
